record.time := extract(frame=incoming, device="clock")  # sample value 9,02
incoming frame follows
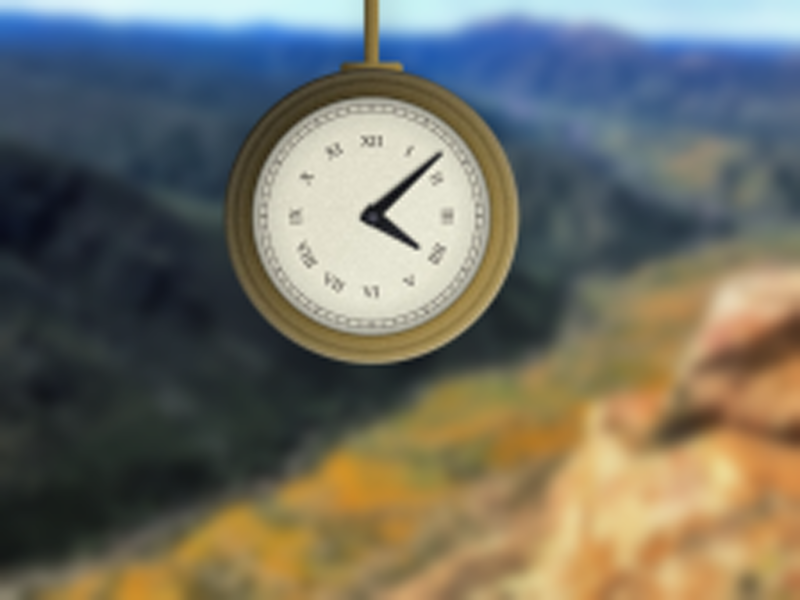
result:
4,08
